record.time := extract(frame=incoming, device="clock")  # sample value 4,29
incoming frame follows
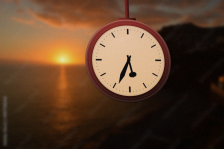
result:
5,34
